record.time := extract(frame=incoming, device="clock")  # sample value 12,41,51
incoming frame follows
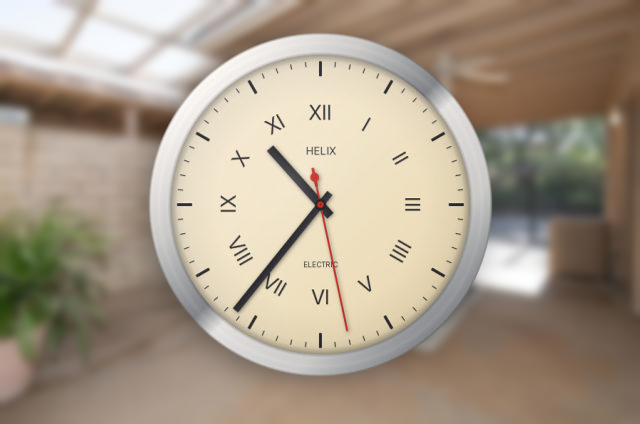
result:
10,36,28
